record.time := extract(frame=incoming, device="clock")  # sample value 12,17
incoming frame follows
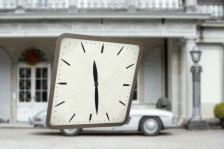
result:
11,28
